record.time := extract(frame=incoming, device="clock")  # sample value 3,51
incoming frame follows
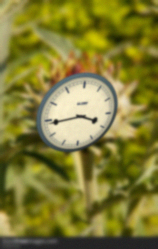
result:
3,44
